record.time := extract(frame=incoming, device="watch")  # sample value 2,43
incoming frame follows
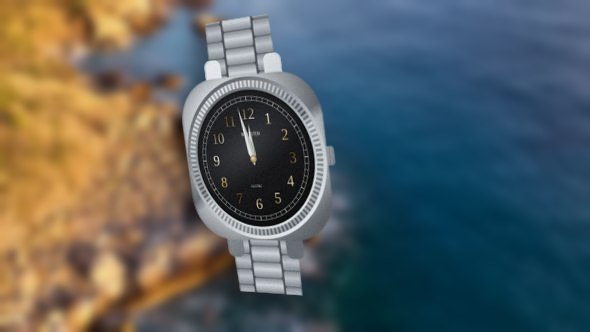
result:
11,58
